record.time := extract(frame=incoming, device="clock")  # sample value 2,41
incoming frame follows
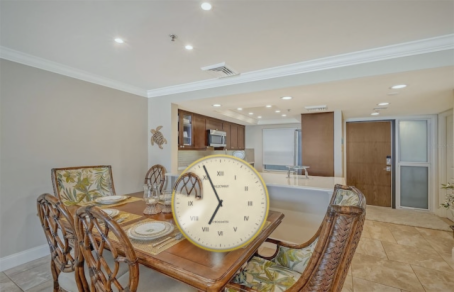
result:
6,56
